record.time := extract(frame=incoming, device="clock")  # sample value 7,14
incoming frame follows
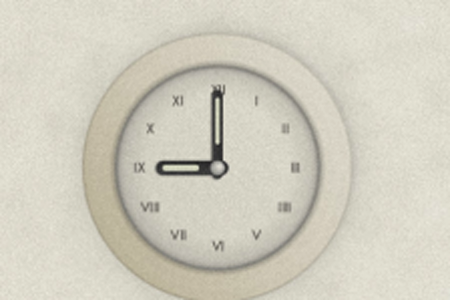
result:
9,00
